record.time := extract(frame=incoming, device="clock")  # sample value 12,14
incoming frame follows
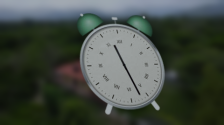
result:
11,27
